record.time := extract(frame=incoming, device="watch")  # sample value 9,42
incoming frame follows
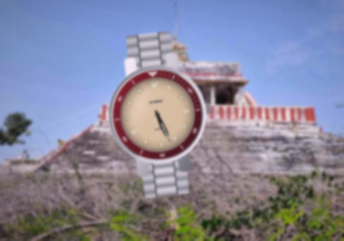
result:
5,27
